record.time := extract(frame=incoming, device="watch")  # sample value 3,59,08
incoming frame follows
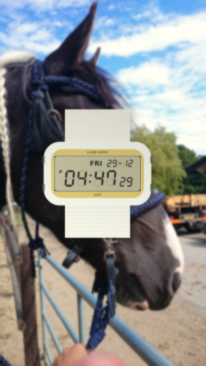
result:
4,47,29
